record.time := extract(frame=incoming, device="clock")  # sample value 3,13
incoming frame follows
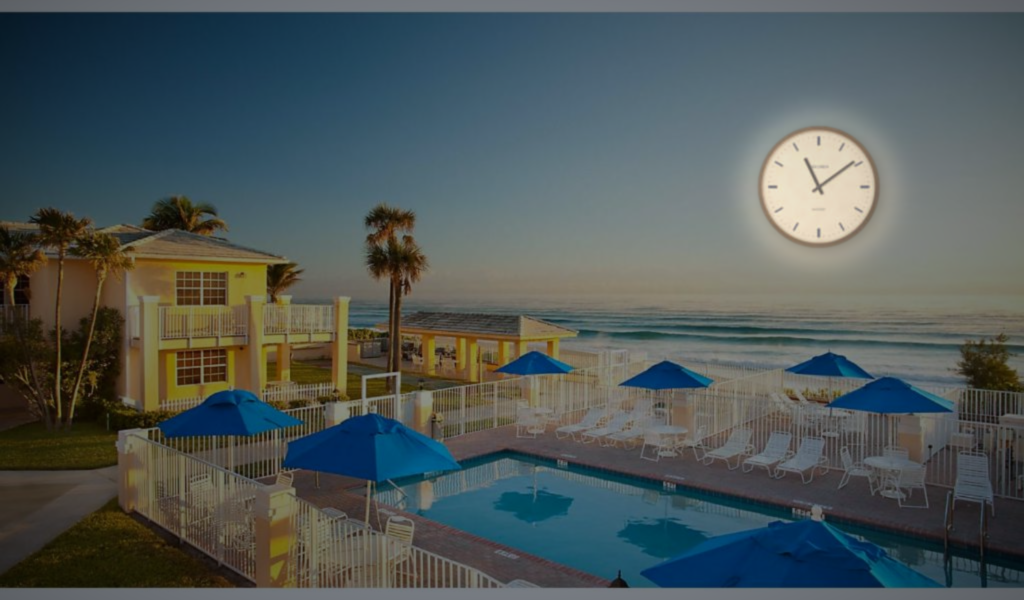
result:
11,09
